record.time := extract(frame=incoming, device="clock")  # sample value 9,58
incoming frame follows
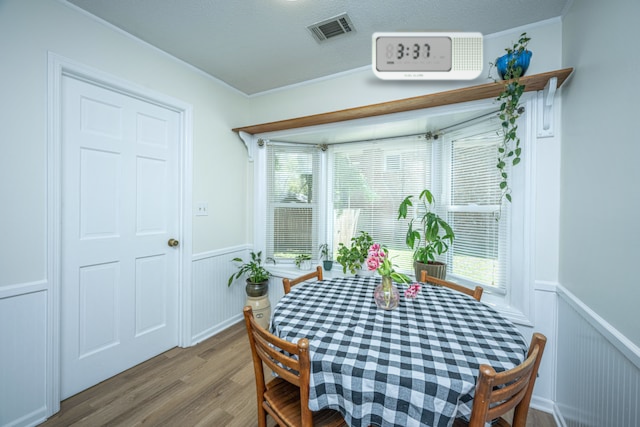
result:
3,37
